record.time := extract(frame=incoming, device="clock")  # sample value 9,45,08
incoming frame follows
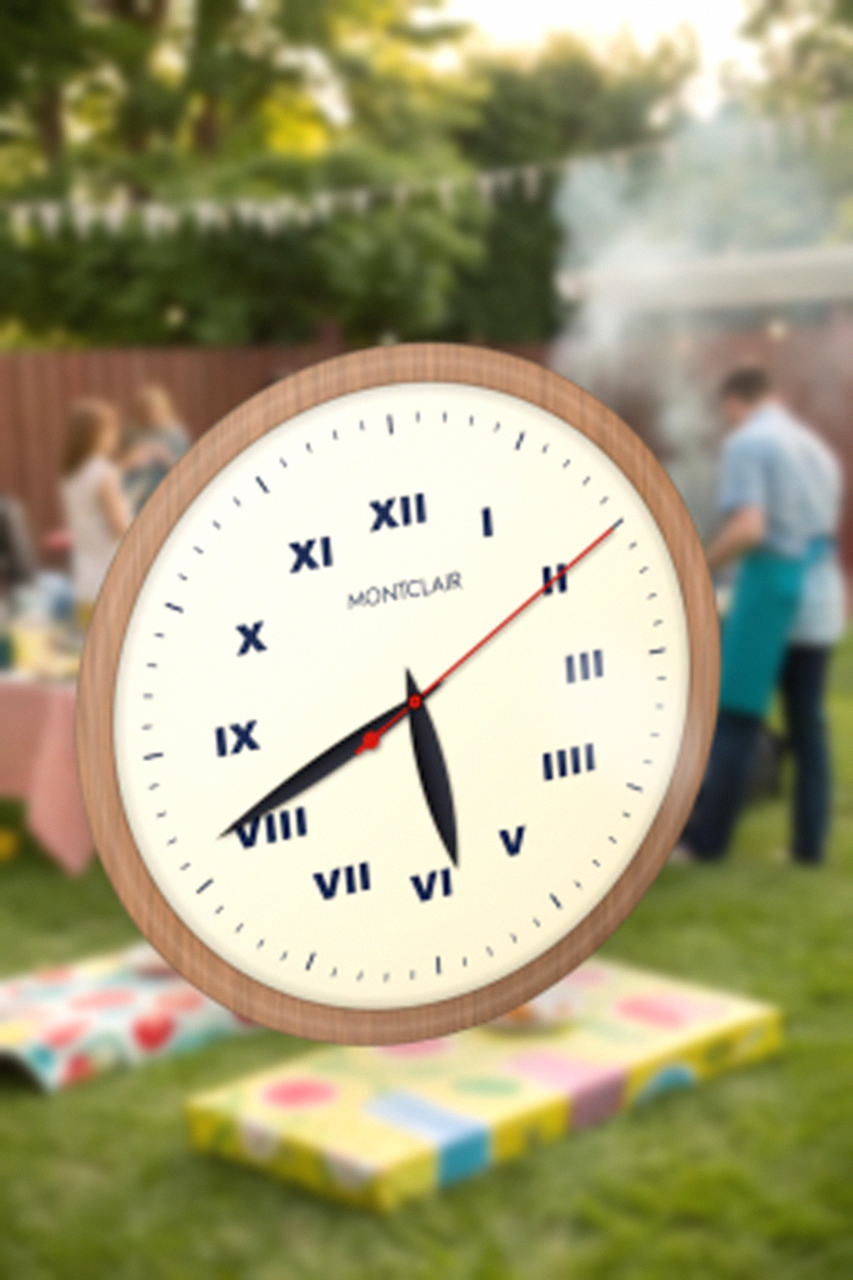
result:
5,41,10
